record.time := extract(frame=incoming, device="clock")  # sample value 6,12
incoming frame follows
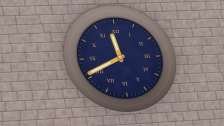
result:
11,41
